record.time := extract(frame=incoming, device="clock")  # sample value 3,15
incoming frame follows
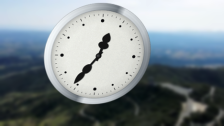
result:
12,36
